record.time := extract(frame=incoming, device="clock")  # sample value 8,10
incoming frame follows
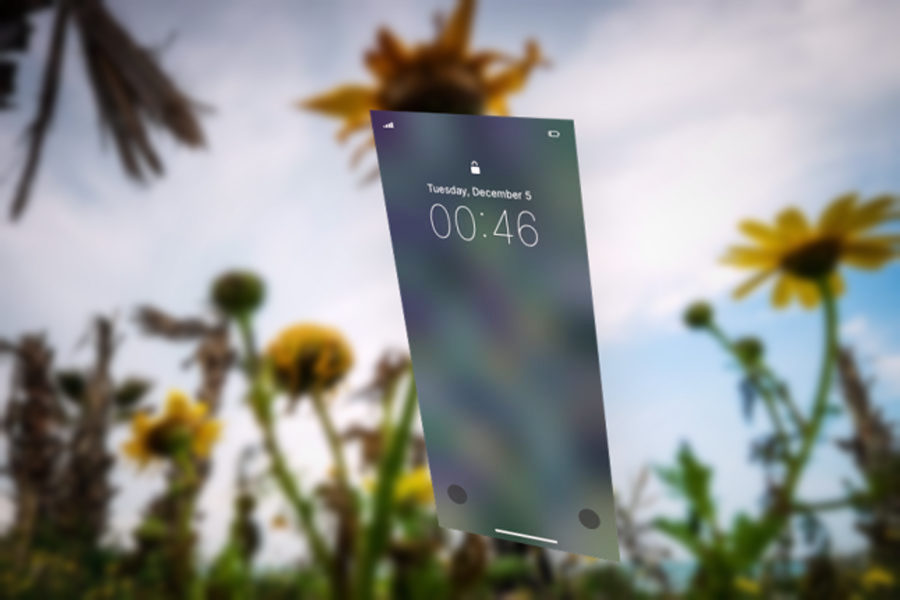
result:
0,46
